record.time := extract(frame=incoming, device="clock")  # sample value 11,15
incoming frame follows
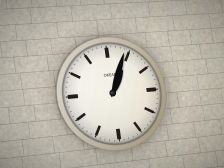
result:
1,04
